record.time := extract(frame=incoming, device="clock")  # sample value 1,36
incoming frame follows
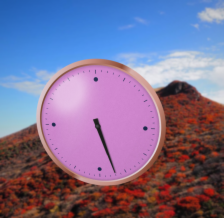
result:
5,27
